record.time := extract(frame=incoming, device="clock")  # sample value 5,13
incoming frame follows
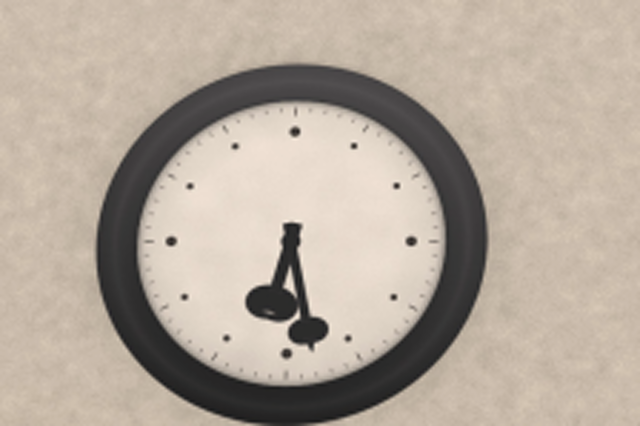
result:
6,28
